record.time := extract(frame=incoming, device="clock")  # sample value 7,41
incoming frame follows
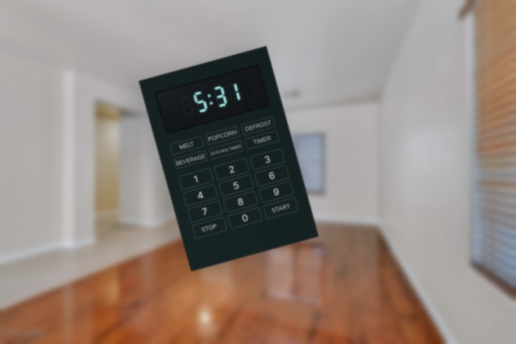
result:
5,31
